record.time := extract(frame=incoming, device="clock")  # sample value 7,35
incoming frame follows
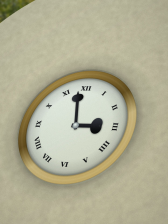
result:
2,58
